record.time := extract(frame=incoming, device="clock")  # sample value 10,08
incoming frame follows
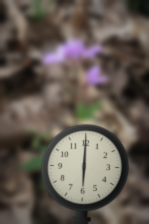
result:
6,00
